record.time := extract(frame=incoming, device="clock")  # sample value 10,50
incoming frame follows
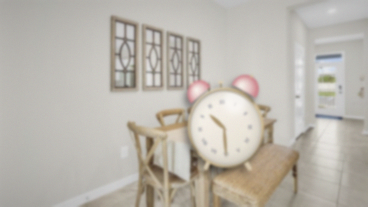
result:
10,30
